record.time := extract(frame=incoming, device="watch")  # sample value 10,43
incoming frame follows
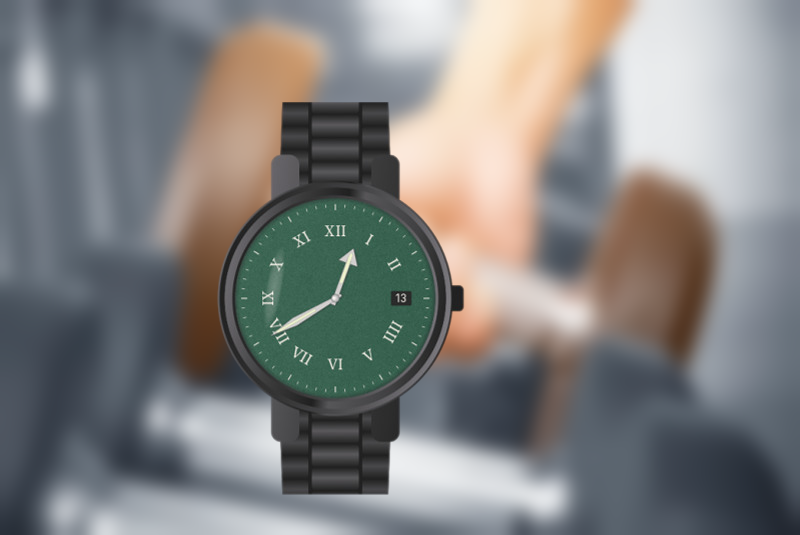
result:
12,40
